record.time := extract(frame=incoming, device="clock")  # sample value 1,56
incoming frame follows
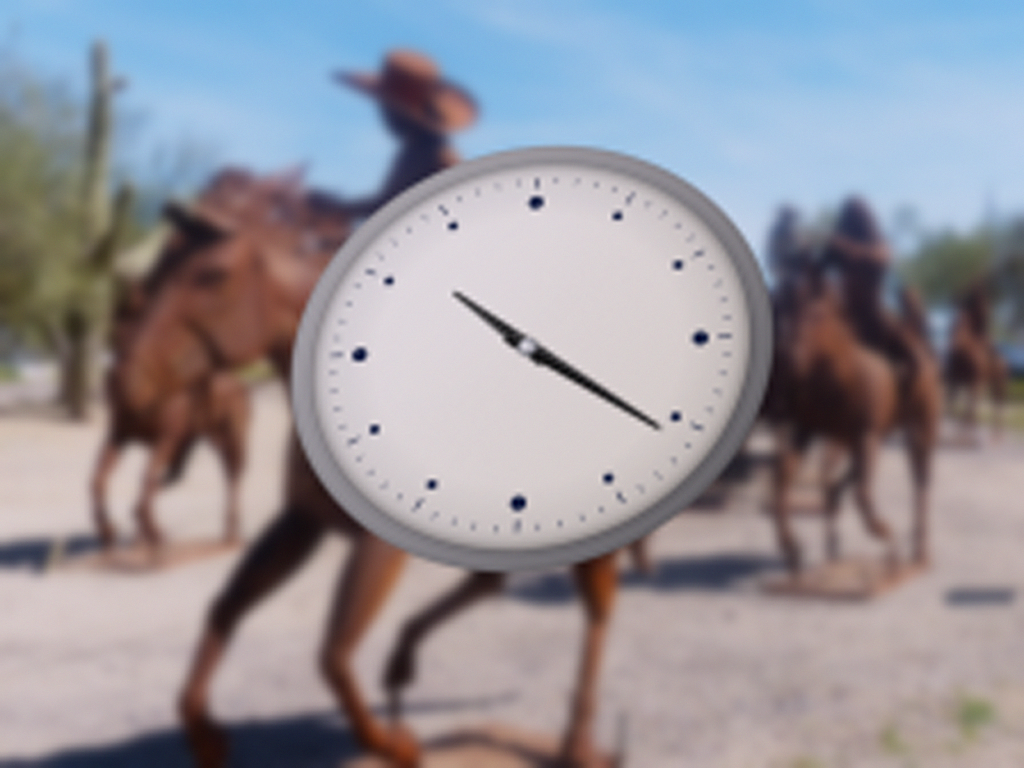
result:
10,21
